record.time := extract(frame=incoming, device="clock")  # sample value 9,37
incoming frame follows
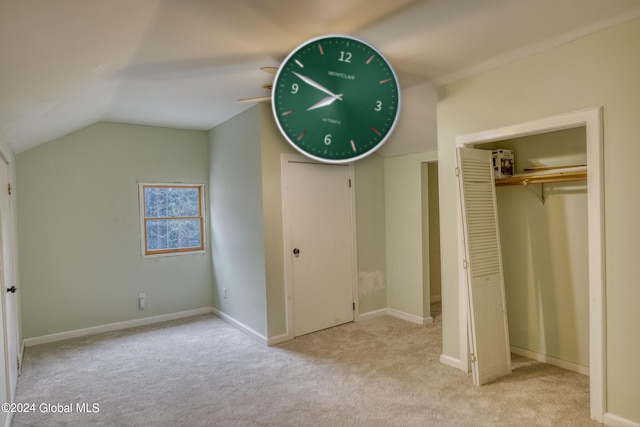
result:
7,48
